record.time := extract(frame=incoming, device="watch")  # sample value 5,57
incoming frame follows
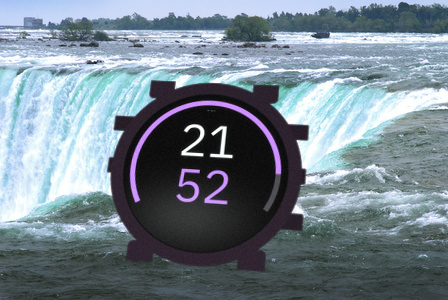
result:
21,52
